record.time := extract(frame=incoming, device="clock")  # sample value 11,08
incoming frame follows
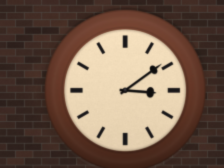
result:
3,09
